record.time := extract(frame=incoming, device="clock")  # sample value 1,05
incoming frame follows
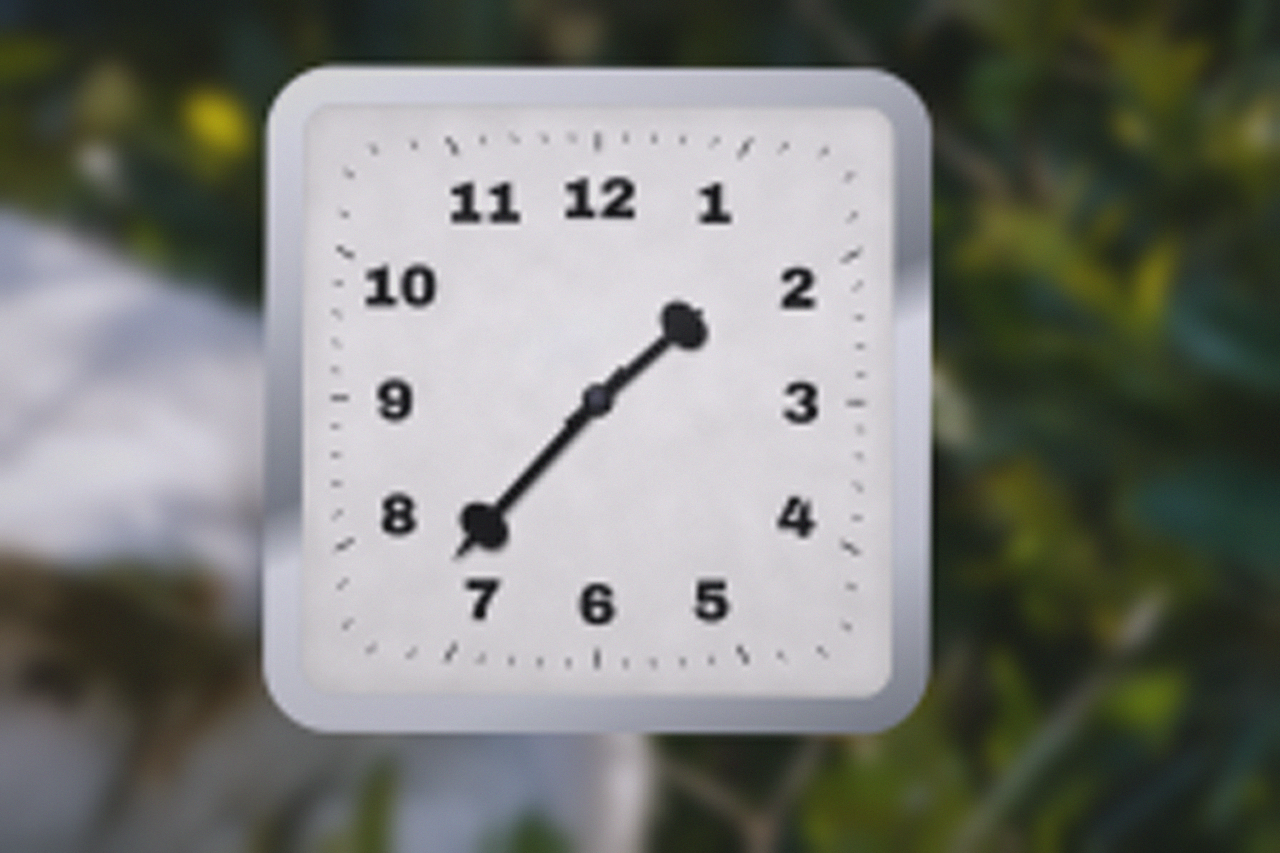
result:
1,37
